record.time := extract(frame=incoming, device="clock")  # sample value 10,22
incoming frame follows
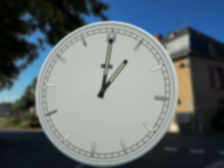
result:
1,00
